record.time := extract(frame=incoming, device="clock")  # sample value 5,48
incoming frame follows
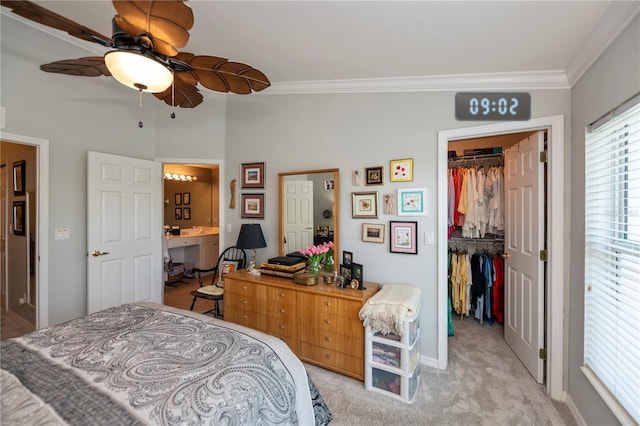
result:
9,02
